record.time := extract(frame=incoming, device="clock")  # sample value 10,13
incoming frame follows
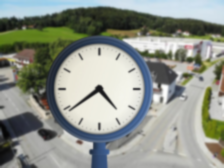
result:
4,39
